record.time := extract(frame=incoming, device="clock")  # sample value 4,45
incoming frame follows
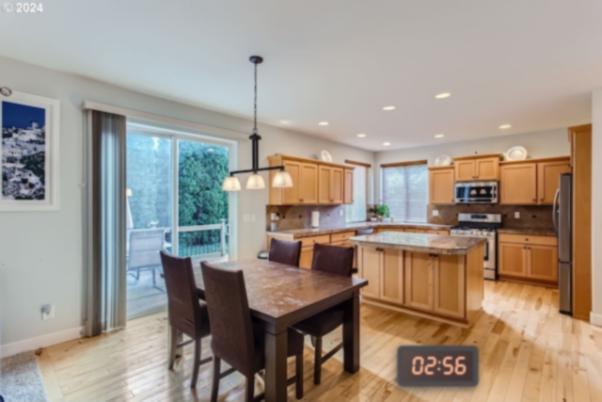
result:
2,56
